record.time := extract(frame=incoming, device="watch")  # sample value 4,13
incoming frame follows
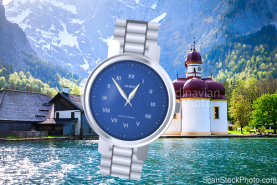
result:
12,53
